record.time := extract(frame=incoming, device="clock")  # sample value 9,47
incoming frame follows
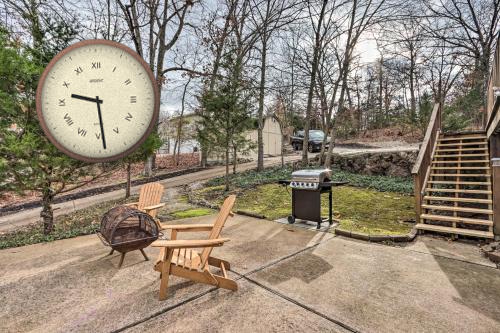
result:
9,29
